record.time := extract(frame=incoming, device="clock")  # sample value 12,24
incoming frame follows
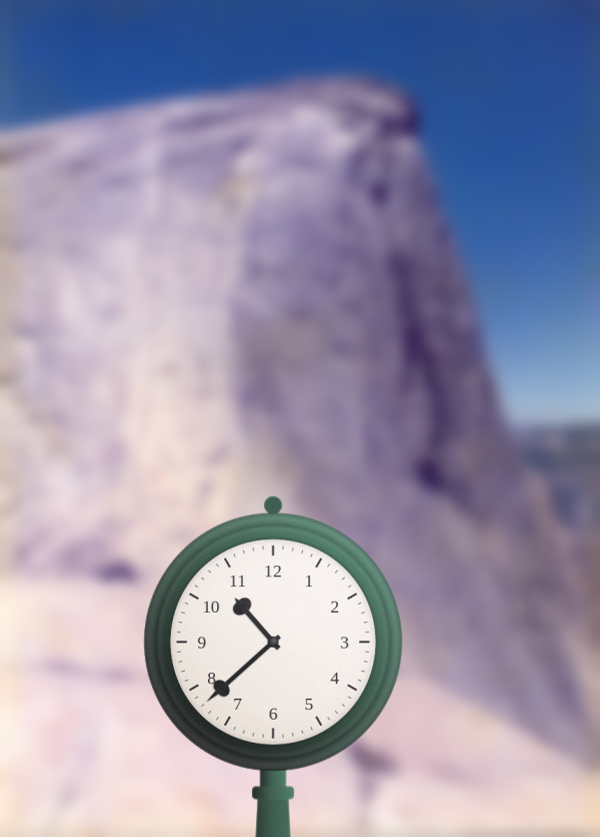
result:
10,38
